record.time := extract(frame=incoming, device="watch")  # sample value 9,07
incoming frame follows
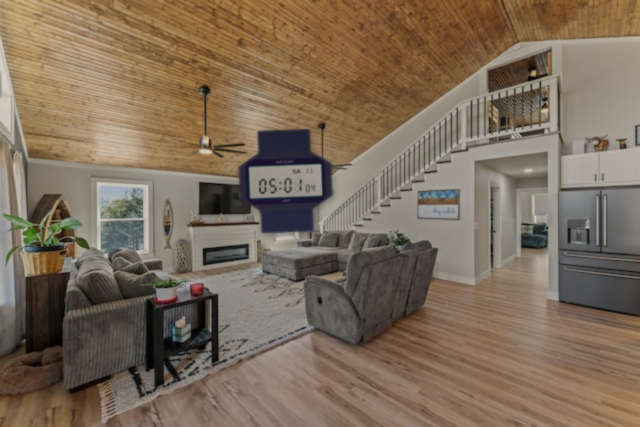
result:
5,01
